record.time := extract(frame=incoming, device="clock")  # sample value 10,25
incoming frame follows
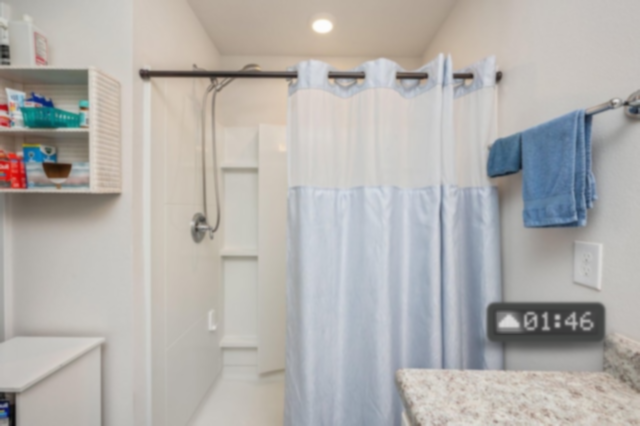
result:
1,46
